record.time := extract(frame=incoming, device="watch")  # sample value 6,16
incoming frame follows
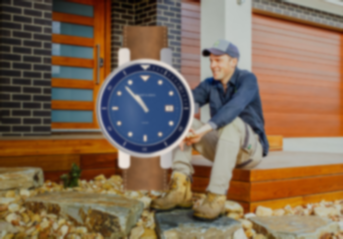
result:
10,53
